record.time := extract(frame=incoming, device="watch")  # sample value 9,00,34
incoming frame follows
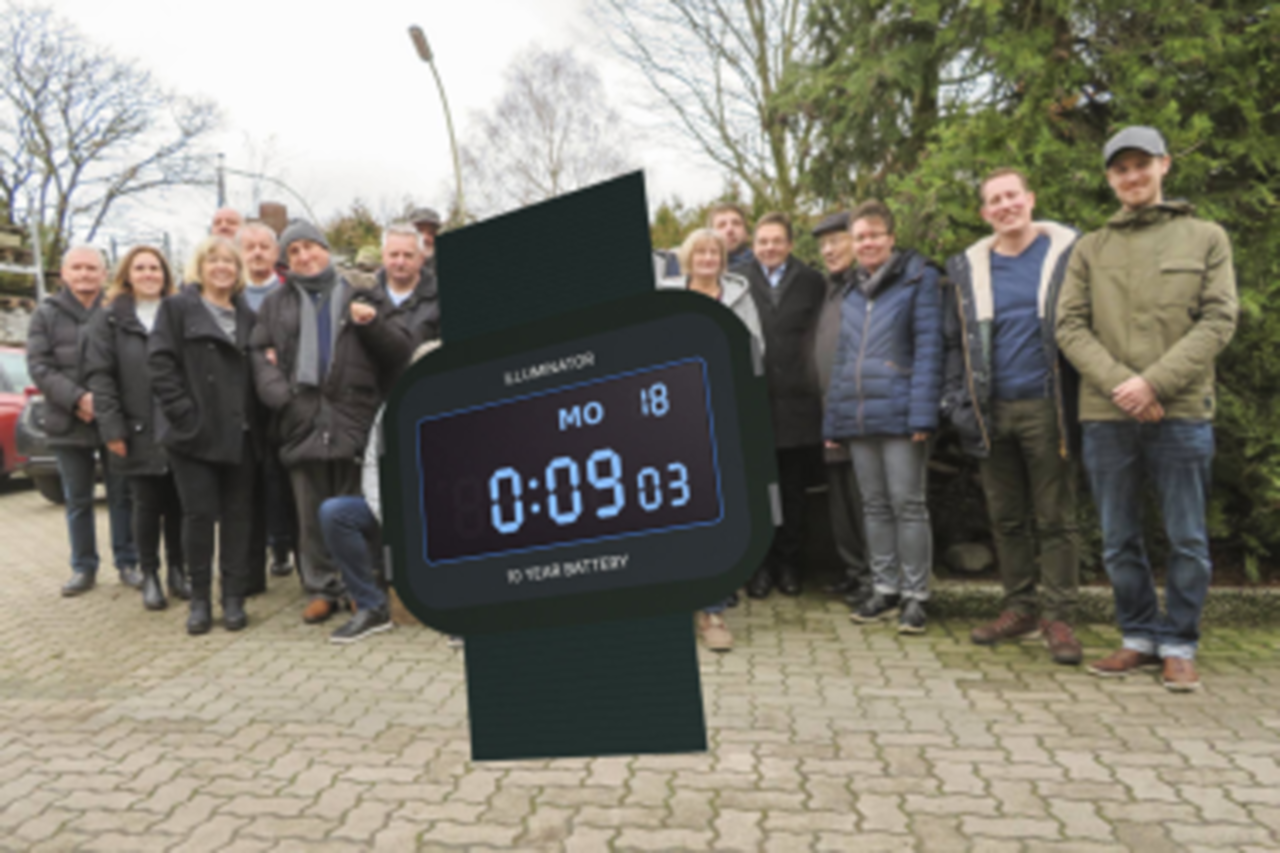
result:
0,09,03
